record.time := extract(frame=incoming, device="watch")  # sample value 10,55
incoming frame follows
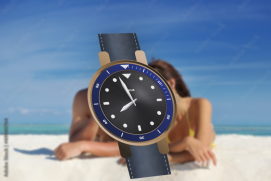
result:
7,57
